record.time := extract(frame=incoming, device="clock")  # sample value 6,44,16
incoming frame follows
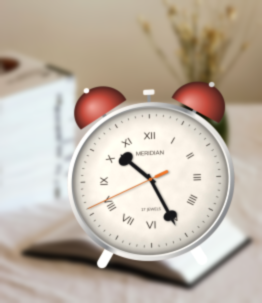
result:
10,25,41
